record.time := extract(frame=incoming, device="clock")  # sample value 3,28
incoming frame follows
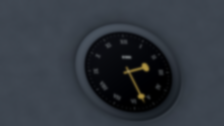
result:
2,27
